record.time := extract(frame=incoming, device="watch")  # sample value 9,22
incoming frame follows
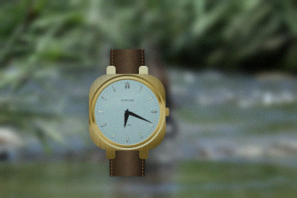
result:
6,19
